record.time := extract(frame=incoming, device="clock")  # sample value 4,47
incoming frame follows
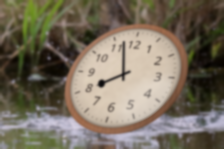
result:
7,57
